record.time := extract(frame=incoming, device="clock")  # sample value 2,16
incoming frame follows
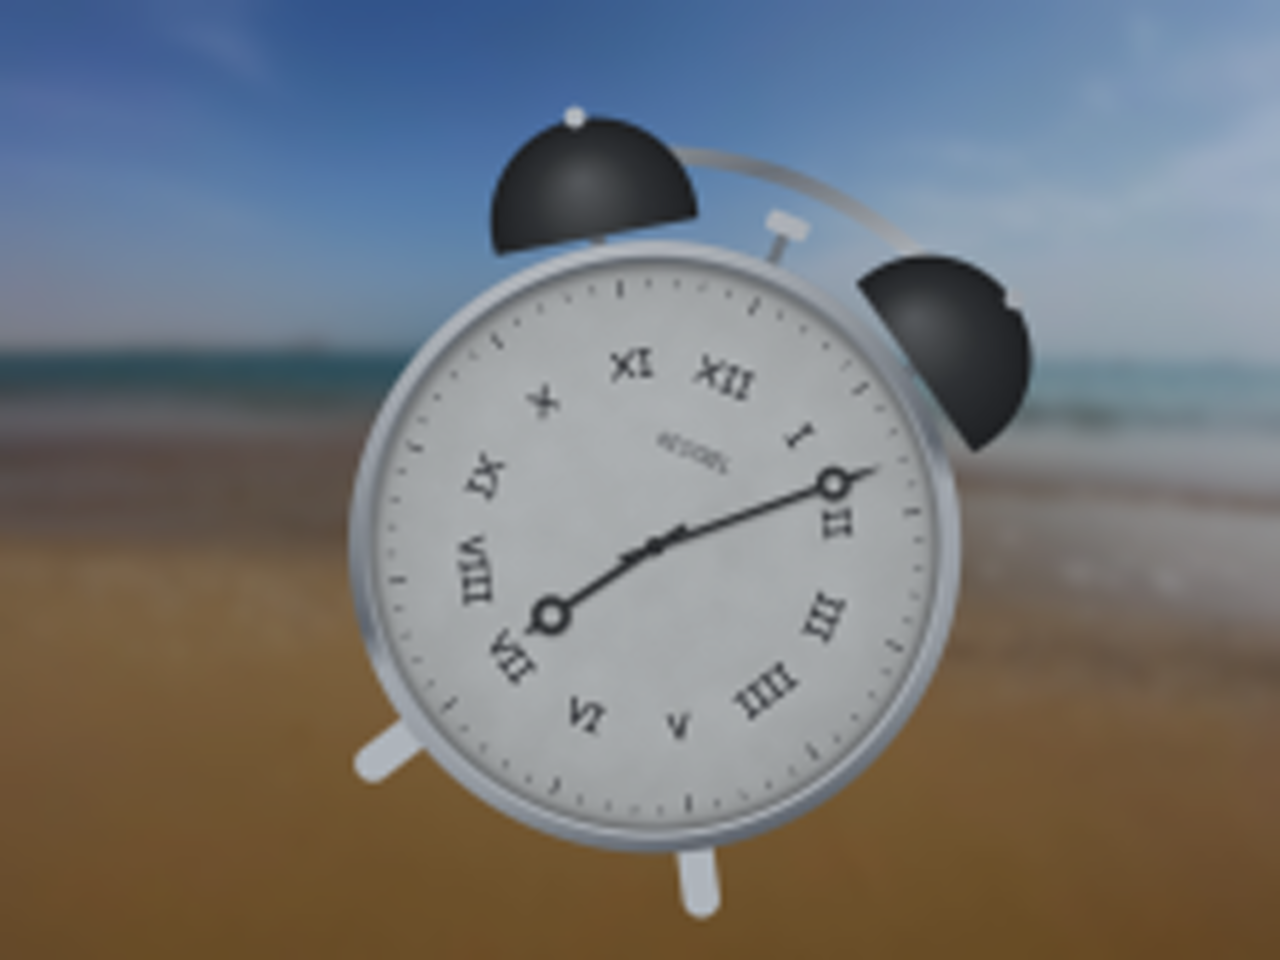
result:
7,08
